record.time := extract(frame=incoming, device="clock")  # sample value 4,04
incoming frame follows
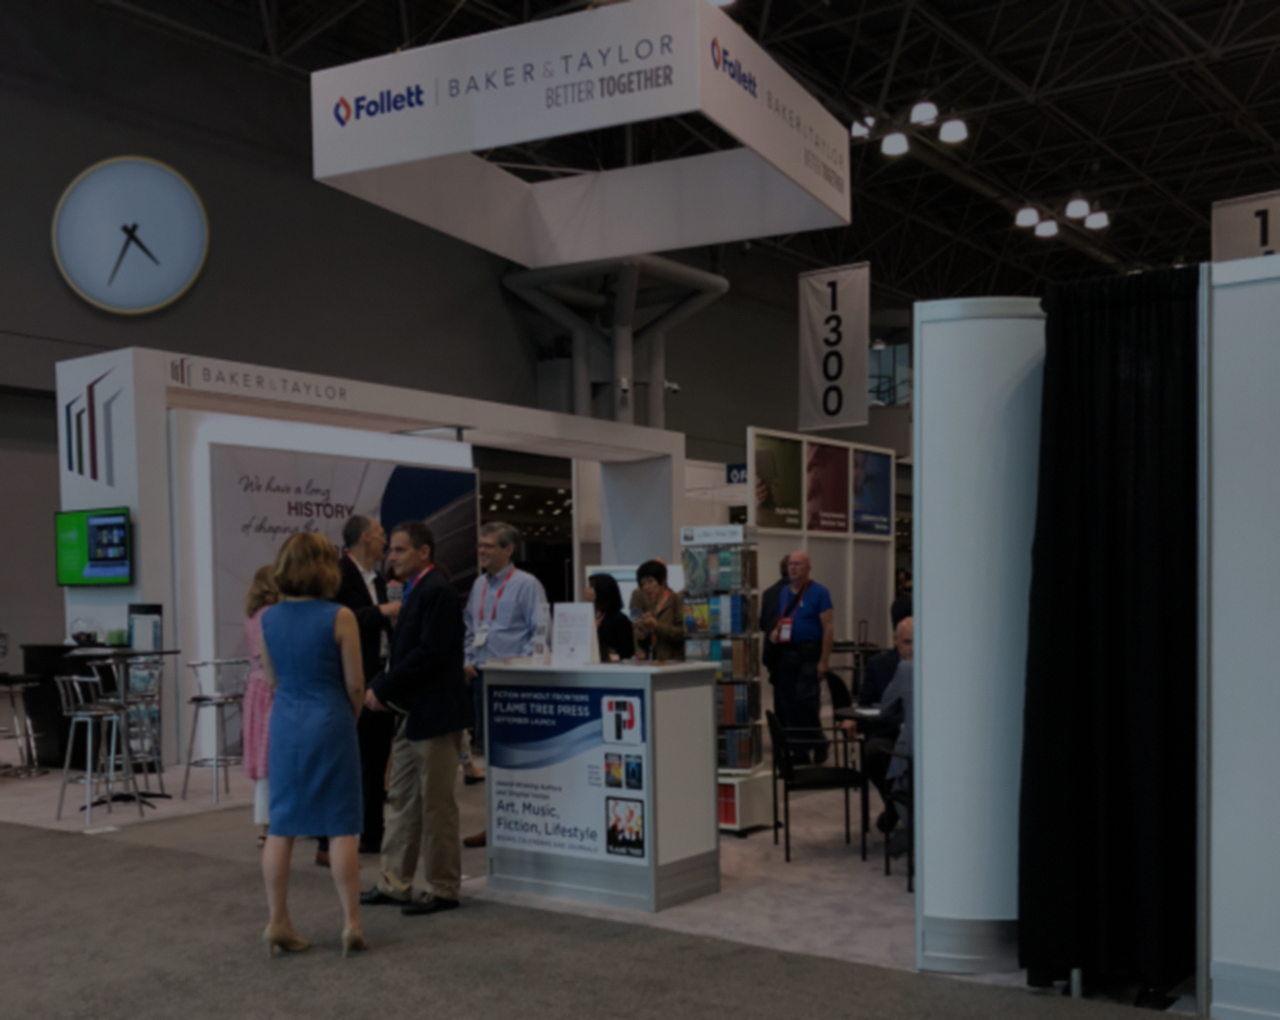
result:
4,34
